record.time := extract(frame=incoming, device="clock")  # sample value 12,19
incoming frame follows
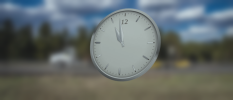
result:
10,58
